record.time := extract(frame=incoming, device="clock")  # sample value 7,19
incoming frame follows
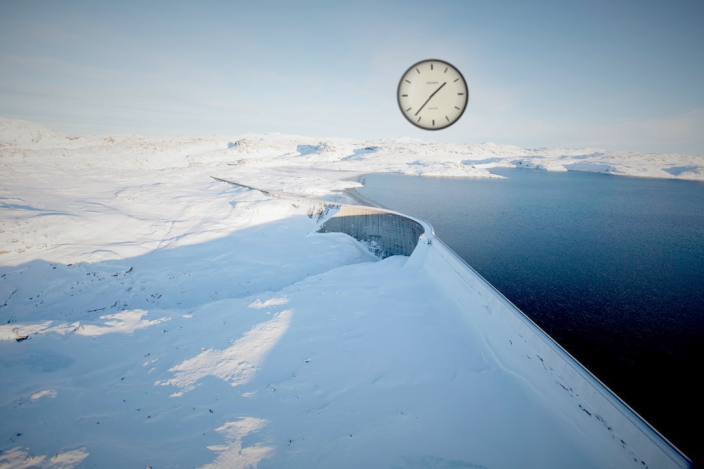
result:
1,37
